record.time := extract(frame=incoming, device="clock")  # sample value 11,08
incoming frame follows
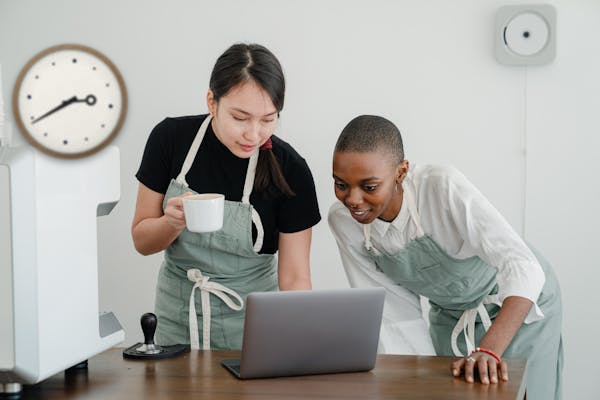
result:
2,39
